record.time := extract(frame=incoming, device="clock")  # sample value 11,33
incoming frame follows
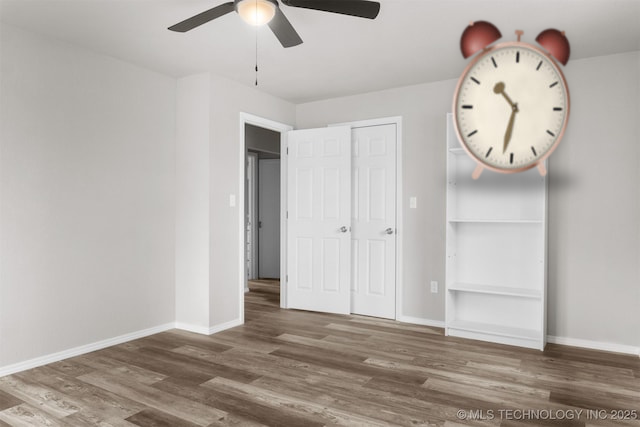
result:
10,32
